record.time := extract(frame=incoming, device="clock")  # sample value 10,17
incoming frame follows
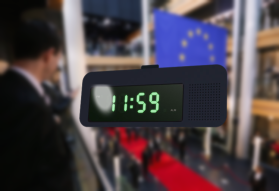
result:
11,59
